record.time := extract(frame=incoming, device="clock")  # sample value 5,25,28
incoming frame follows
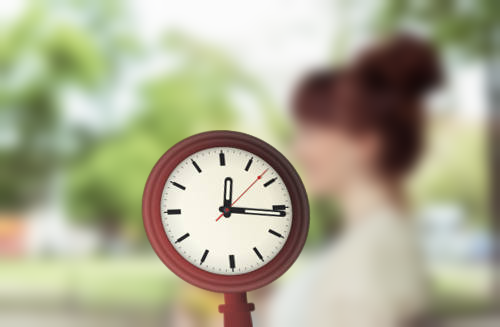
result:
12,16,08
